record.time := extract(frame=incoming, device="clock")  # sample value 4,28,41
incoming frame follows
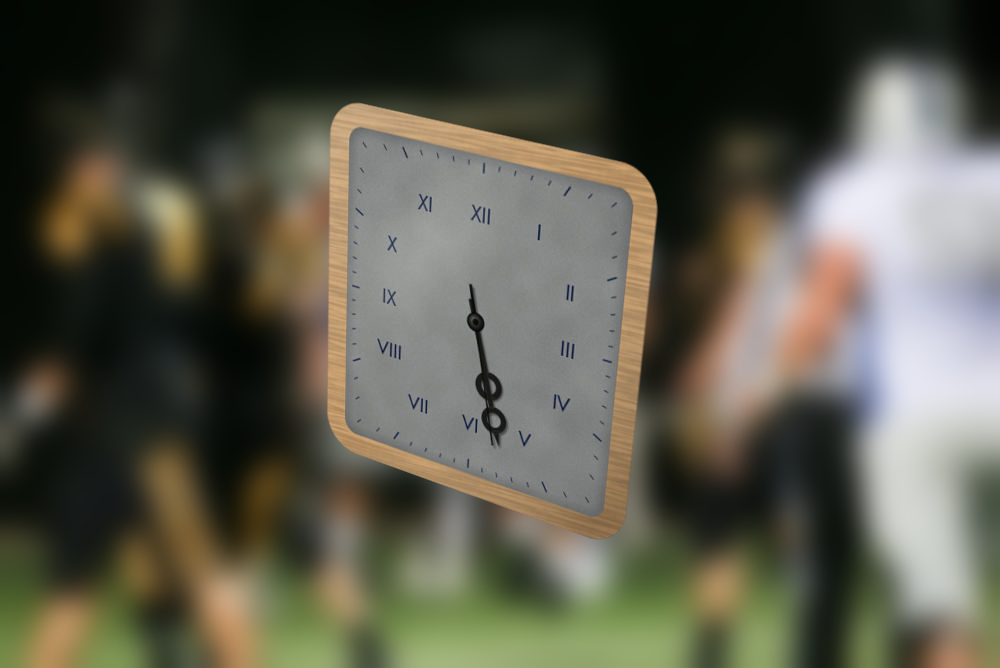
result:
5,27,28
